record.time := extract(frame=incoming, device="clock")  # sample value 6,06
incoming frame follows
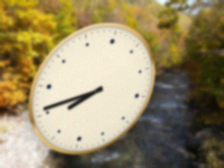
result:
7,41
